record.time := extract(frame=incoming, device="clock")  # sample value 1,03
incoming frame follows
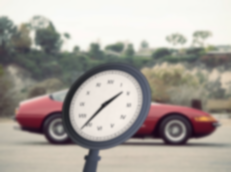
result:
1,36
